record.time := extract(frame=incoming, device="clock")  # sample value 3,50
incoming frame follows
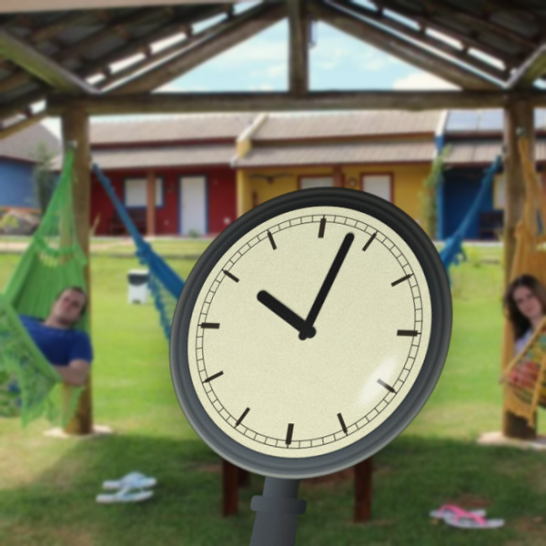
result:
10,03
